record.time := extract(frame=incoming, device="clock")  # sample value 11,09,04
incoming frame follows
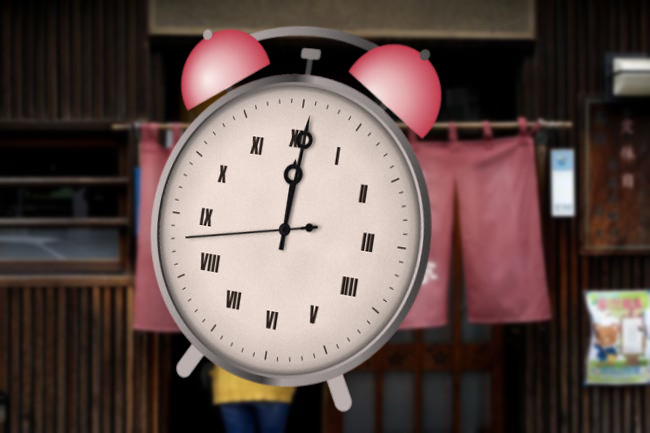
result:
12,00,43
